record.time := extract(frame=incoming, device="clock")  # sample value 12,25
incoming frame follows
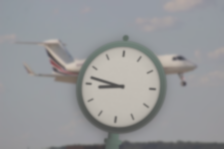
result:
8,47
